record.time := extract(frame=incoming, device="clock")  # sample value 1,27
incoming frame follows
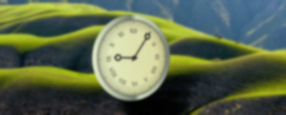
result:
9,06
